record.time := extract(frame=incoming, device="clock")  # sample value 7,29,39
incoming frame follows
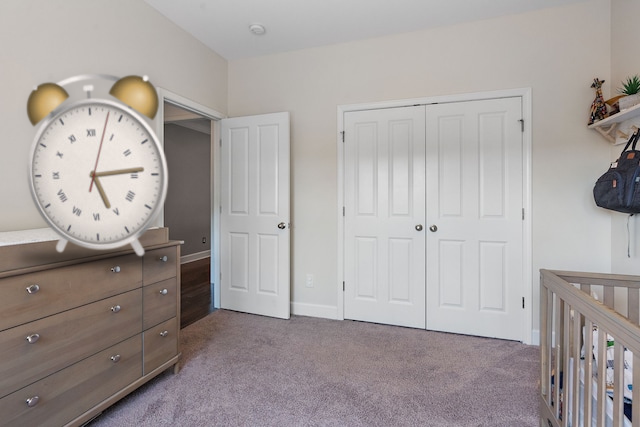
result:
5,14,03
